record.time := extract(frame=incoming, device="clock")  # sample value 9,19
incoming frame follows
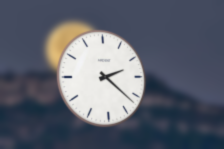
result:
2,22
